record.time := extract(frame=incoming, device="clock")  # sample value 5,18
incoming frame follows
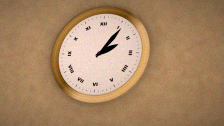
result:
2,06
